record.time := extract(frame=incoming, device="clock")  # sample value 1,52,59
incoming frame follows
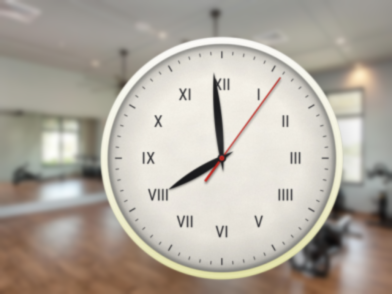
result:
7,59,06
